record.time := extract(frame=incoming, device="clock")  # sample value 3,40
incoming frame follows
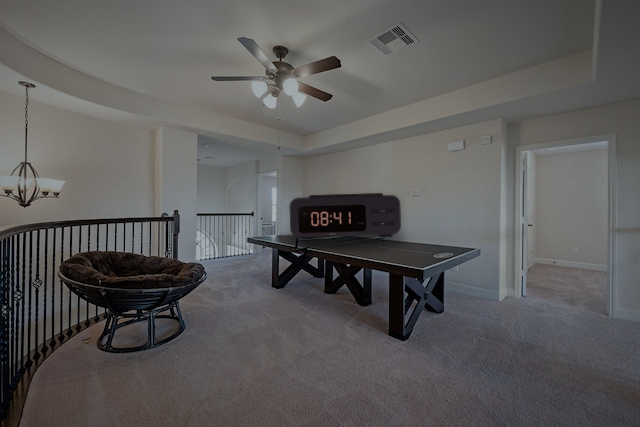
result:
8,41
